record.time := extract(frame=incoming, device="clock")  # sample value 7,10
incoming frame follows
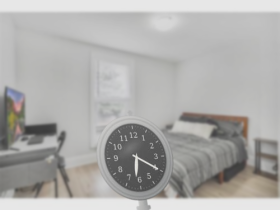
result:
6,20
